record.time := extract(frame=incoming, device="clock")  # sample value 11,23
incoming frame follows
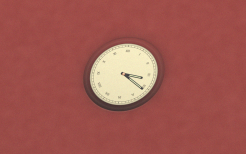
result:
3,21
